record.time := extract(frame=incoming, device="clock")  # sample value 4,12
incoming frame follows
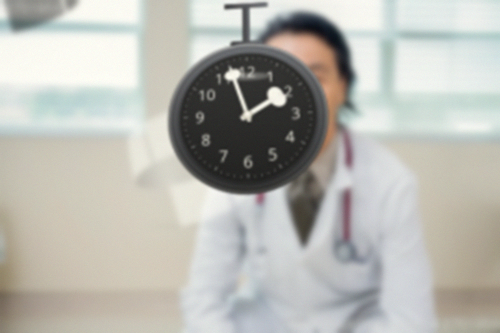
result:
1,57
